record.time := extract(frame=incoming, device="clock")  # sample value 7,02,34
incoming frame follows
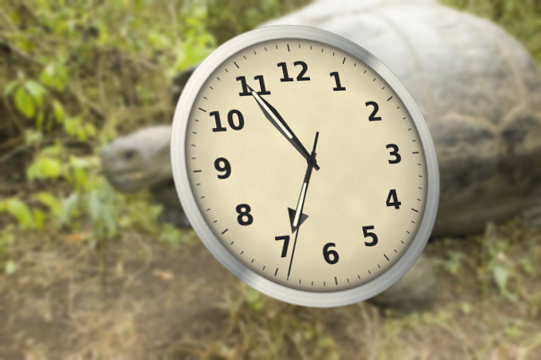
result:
6,54,34
